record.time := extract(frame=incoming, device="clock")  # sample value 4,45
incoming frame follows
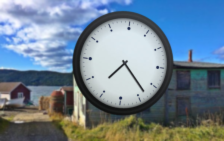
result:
7,23
